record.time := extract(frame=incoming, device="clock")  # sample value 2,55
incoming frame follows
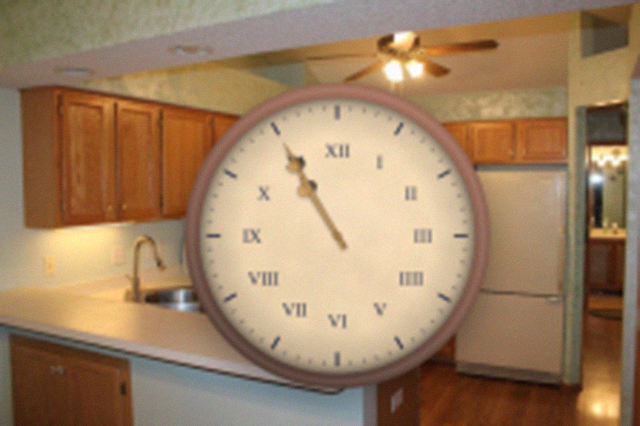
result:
10,55
